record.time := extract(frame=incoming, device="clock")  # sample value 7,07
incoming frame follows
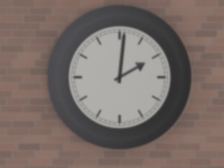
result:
2,01
